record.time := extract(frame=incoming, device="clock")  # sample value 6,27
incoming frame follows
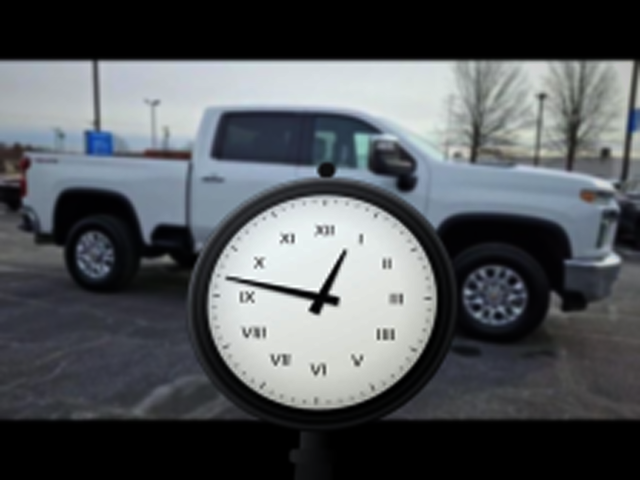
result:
12,47
